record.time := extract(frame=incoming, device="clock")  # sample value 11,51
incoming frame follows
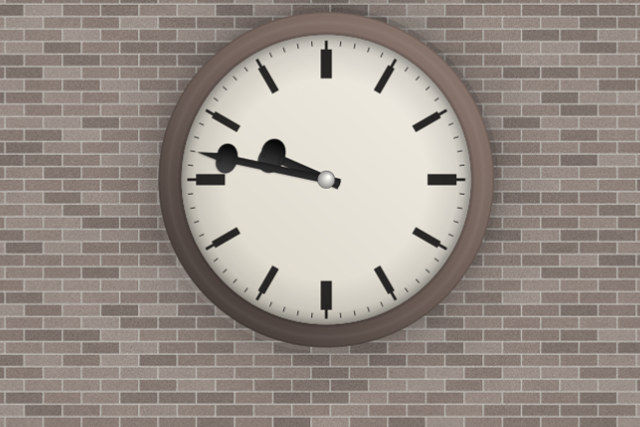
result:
9,47
